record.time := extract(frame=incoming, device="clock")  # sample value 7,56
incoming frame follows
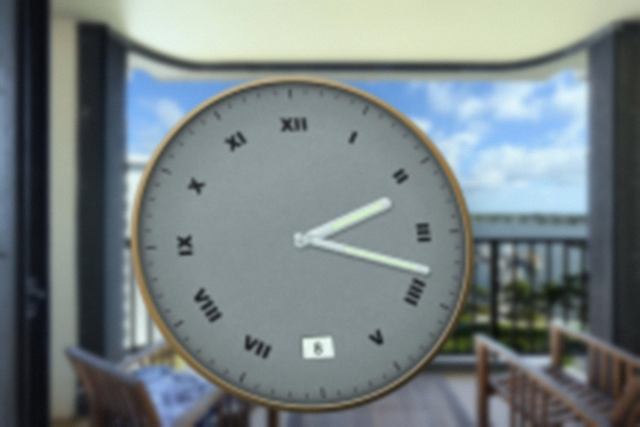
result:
2,18
